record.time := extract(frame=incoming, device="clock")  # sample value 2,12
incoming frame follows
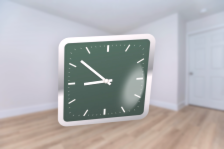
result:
8,52
